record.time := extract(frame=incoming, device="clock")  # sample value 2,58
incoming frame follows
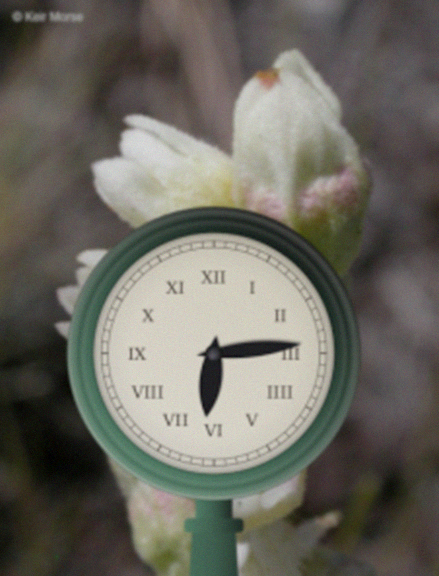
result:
6,14
